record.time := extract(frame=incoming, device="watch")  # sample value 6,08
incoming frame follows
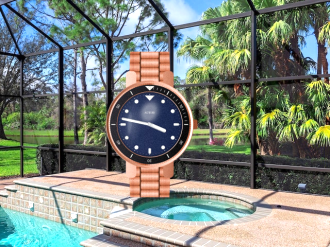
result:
3,47
